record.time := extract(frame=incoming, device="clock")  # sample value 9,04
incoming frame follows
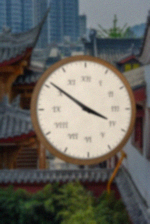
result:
3,51
